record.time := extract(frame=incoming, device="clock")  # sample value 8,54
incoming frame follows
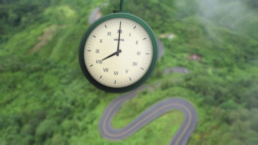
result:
8,00
